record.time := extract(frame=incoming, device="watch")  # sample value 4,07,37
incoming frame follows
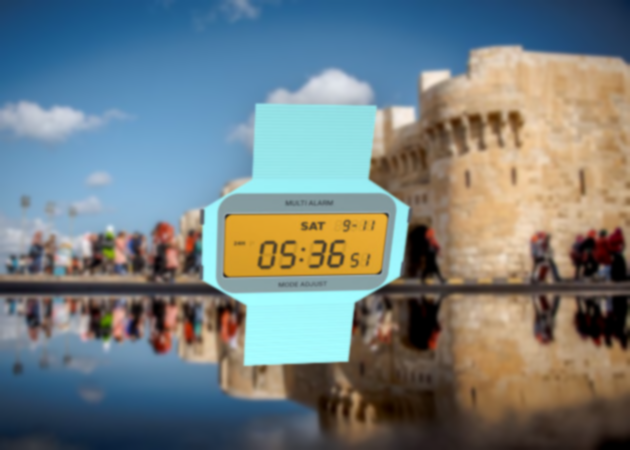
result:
5,36,51
